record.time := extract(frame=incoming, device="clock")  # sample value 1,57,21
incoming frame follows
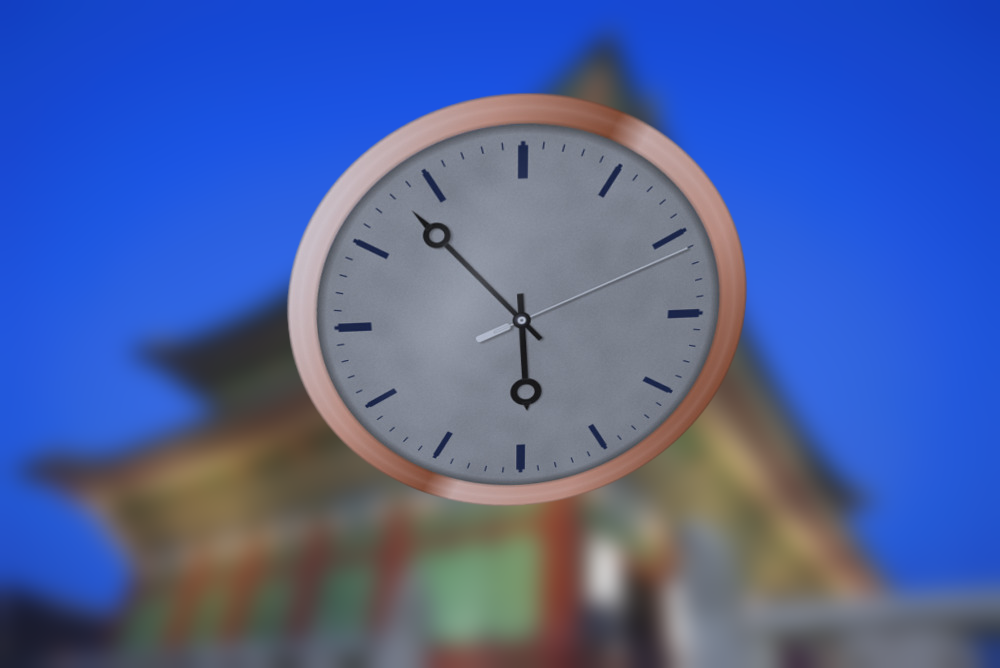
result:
5,53,11
